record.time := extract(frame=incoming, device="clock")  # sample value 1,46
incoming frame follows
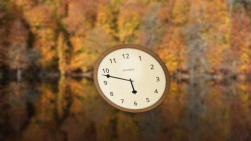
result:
5,48
